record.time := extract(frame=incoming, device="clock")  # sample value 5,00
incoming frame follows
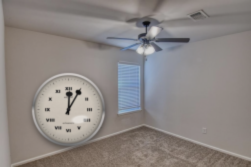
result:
12,05
